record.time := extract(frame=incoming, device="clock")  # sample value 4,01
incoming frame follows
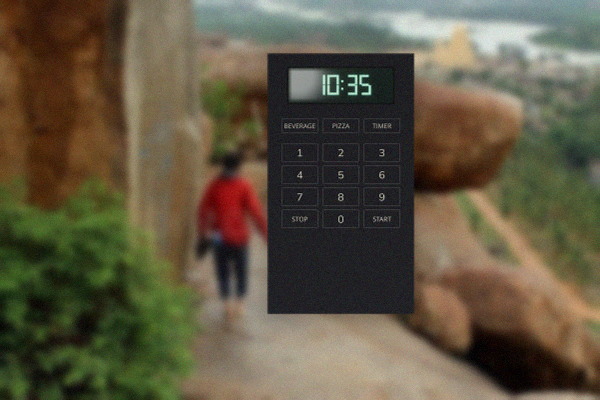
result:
10,35
